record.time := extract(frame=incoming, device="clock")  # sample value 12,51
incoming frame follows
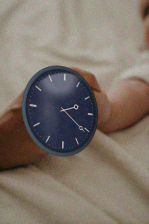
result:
2,21
